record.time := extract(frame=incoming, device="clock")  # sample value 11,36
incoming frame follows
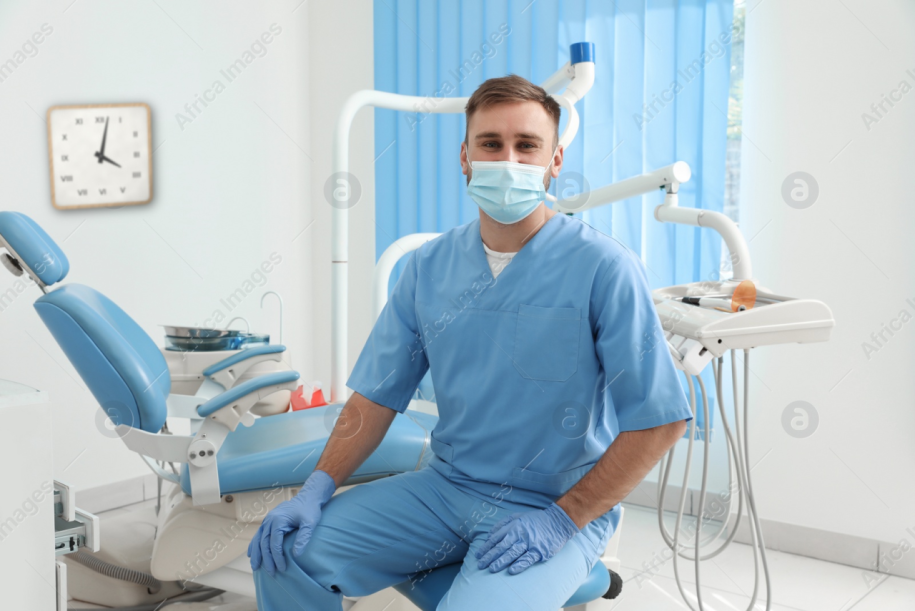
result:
4,02
